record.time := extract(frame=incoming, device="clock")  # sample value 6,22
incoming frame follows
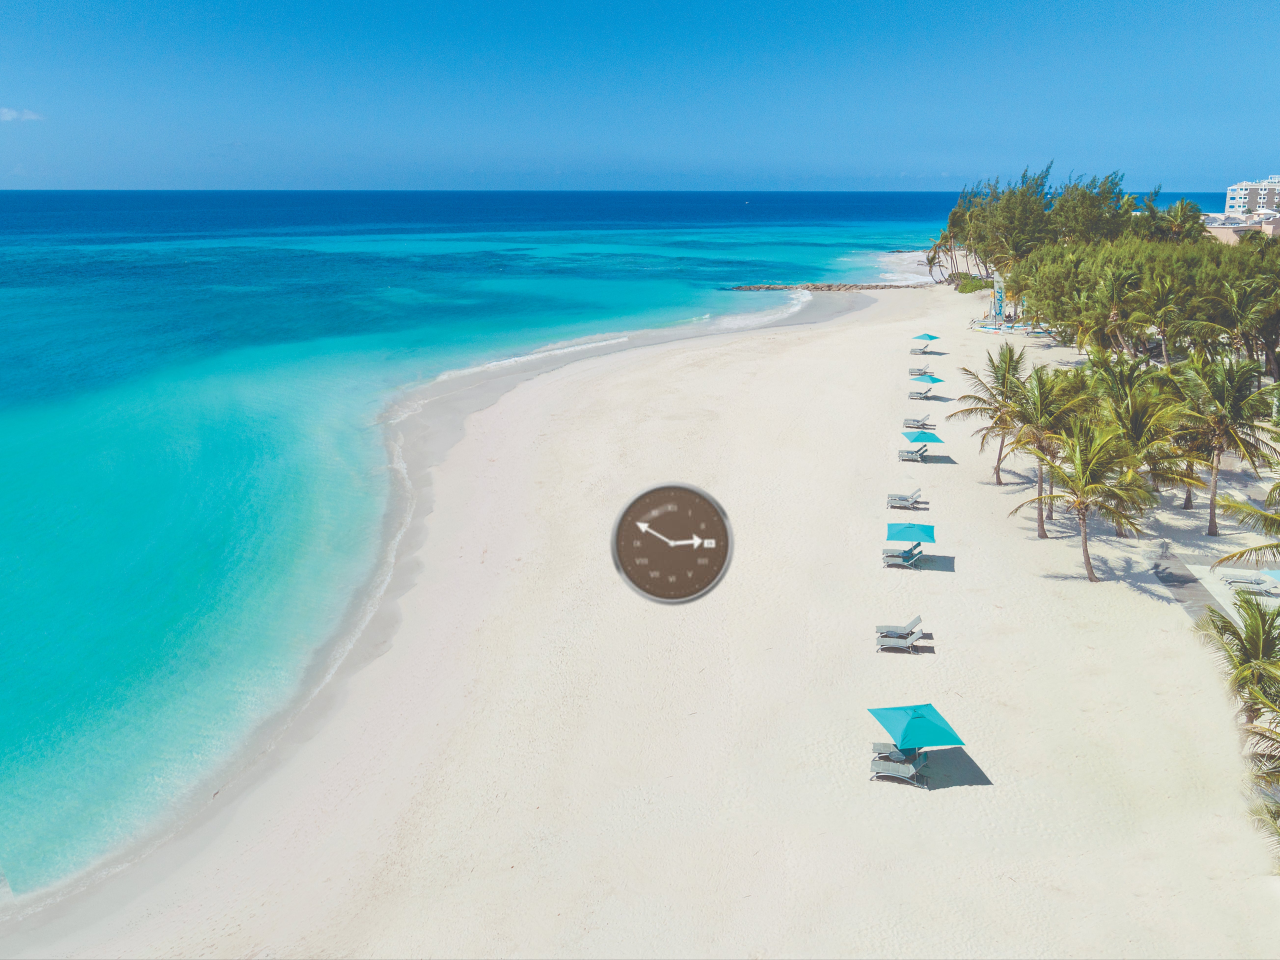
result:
2,50
